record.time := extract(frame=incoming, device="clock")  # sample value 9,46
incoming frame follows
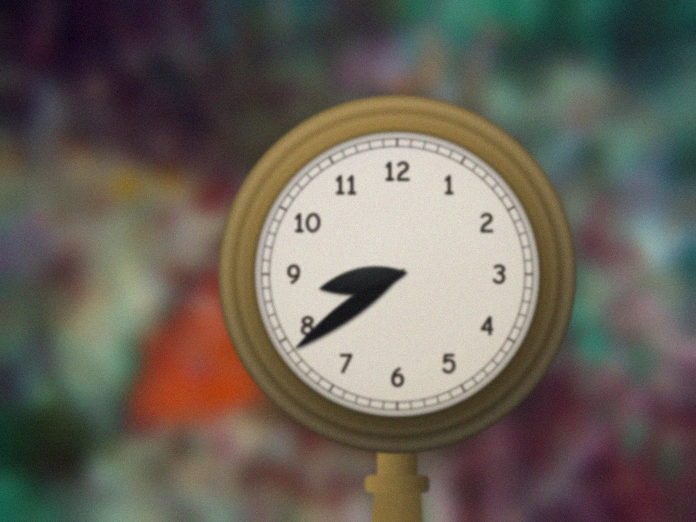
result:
8,39
